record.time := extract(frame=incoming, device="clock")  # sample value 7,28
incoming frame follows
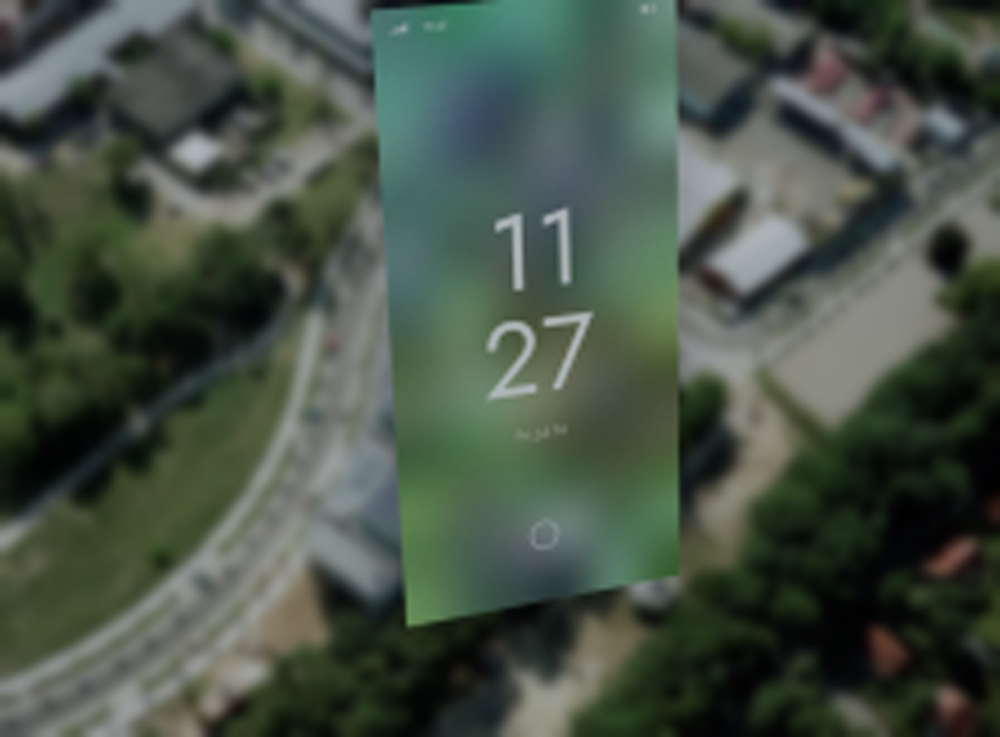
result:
11,27
